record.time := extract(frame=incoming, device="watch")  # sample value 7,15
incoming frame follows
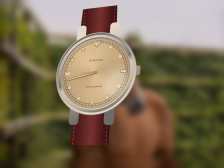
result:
8,43
